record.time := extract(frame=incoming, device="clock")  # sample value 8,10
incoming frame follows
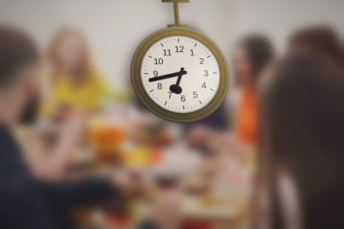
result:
6,43
